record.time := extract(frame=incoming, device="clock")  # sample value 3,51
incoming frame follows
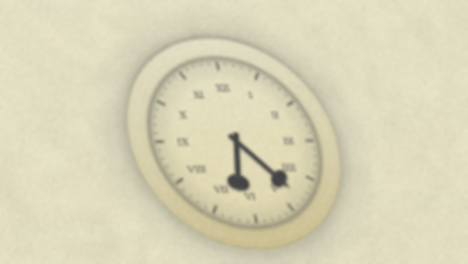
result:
6,23
